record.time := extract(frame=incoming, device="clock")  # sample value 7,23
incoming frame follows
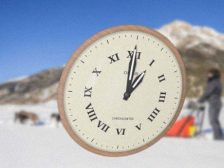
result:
1,00
